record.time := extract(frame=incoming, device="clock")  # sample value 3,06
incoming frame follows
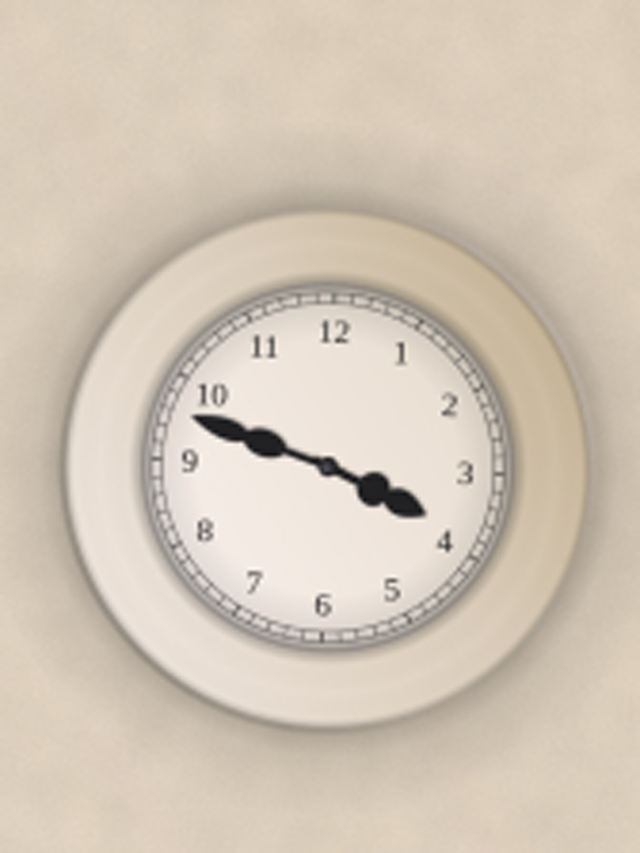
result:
3,48
